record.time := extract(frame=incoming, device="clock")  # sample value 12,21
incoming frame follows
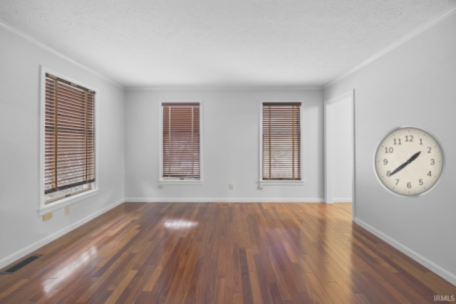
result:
1,39
